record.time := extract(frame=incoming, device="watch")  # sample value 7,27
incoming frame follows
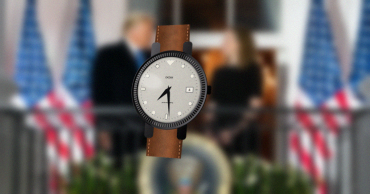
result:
7,29
